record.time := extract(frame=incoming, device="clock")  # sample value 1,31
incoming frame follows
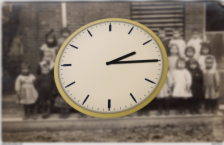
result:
2,15
